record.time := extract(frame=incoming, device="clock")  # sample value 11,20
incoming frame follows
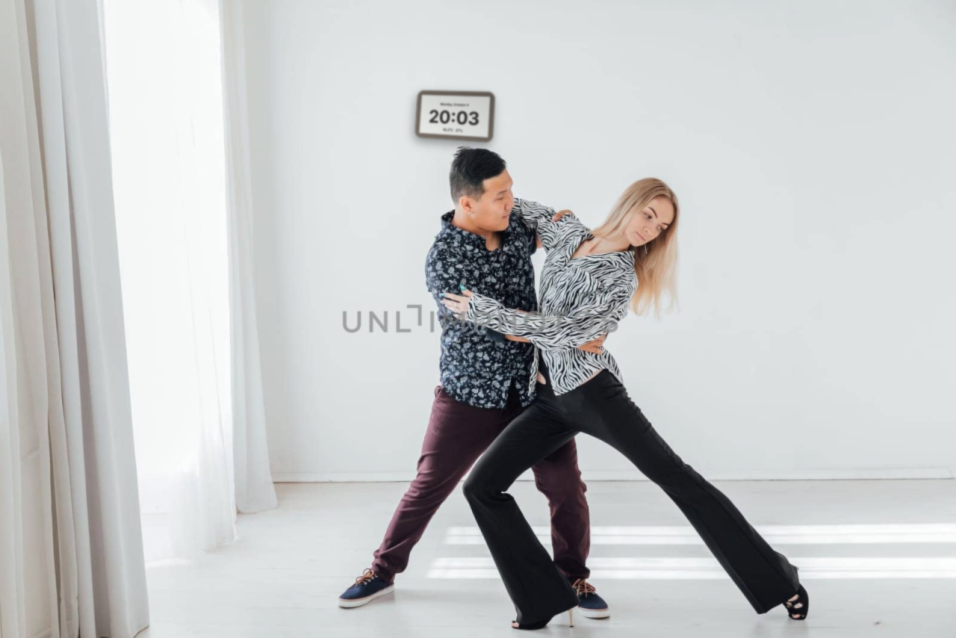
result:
20,03
